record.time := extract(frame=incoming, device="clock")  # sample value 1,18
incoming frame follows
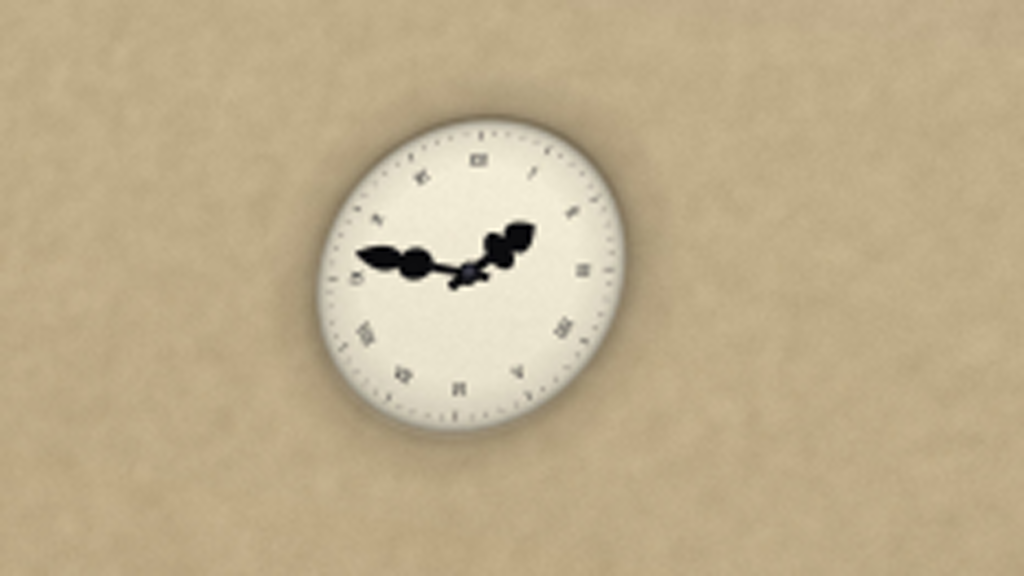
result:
1,47
